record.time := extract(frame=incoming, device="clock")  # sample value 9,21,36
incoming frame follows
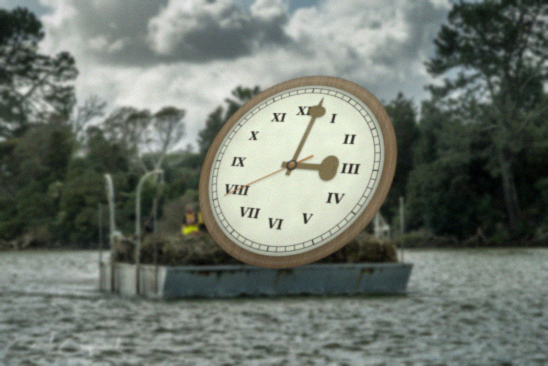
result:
3,01,40
